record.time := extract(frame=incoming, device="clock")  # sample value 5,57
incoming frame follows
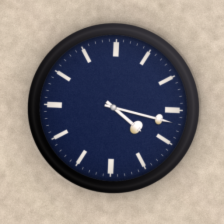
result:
4,17
